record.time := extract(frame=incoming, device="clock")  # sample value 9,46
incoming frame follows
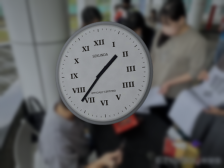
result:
1,37
